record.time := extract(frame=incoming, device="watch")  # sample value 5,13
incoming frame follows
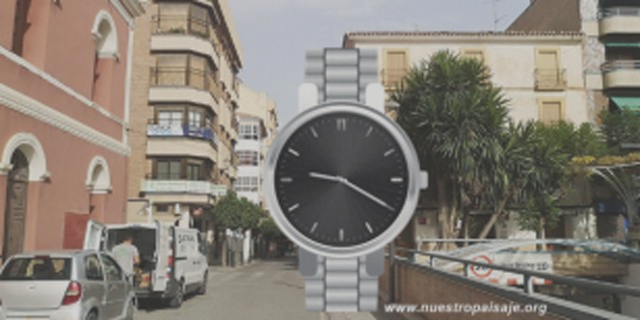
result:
9,20
